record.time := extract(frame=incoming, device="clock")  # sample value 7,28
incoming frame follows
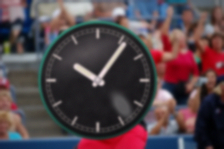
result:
10,06
